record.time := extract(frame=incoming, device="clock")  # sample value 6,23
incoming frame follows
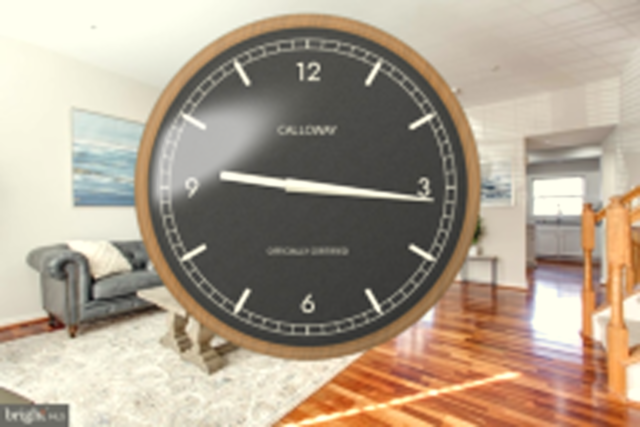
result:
9,16
